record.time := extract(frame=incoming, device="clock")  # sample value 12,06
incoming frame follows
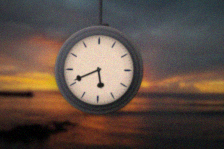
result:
5,41
